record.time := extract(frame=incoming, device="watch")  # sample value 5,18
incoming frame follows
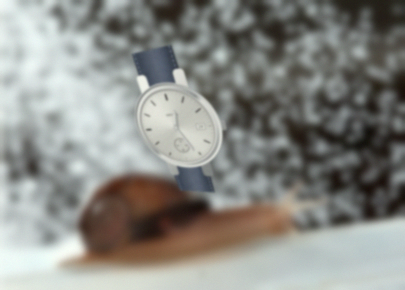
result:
12,26
